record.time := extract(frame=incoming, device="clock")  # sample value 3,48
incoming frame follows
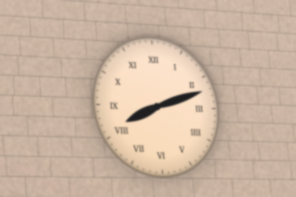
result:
8,12
